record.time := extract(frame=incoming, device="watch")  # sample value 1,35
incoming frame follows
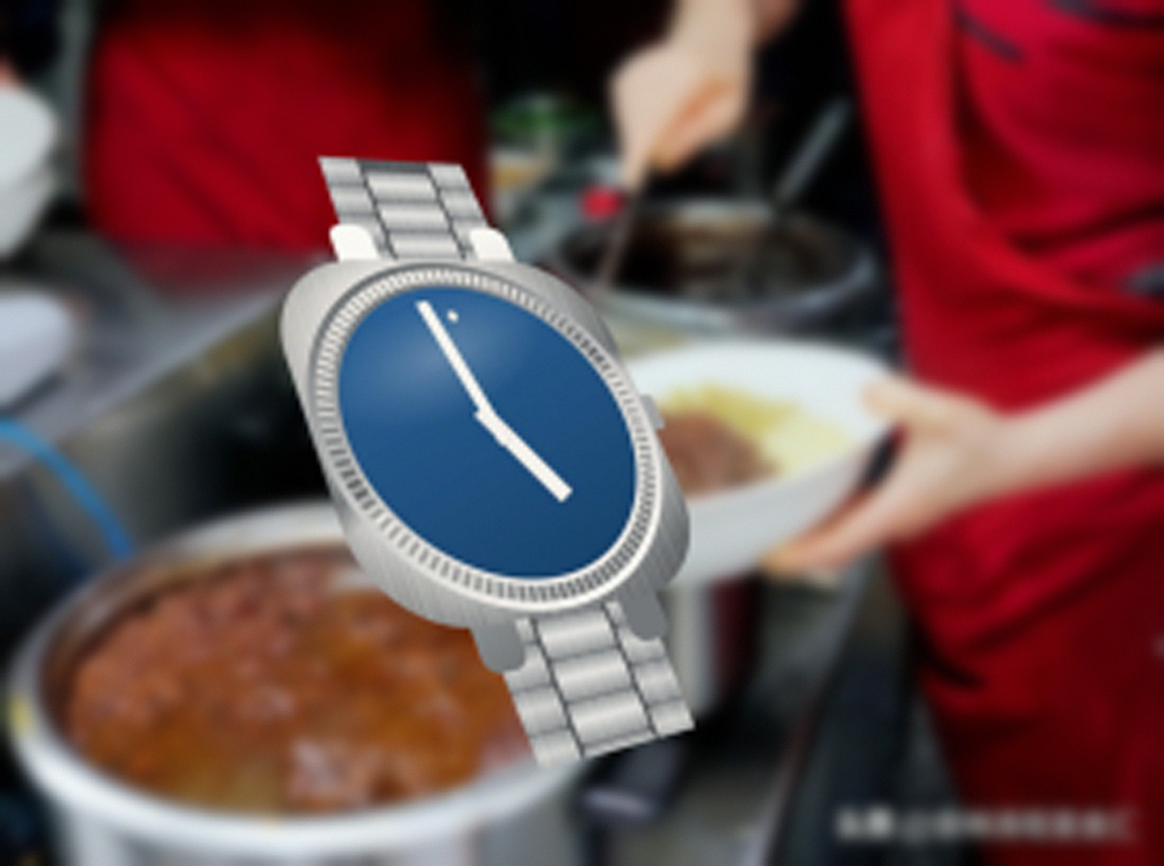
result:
4,58
